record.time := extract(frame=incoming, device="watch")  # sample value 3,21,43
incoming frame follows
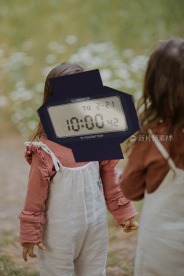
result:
10,00,42
